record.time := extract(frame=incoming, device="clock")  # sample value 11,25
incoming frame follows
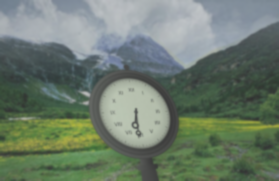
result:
6,31
